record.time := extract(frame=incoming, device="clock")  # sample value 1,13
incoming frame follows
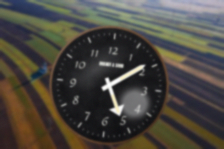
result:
5,09
